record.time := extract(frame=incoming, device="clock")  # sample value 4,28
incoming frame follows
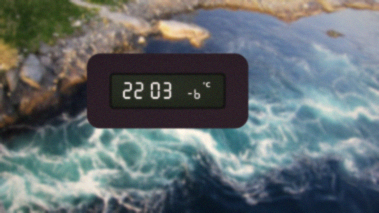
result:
22,03
